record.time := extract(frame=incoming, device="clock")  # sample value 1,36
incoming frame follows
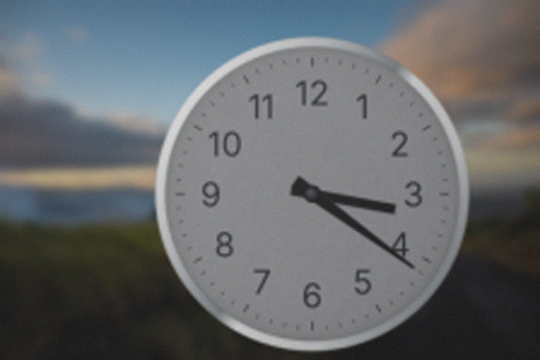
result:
3,21
